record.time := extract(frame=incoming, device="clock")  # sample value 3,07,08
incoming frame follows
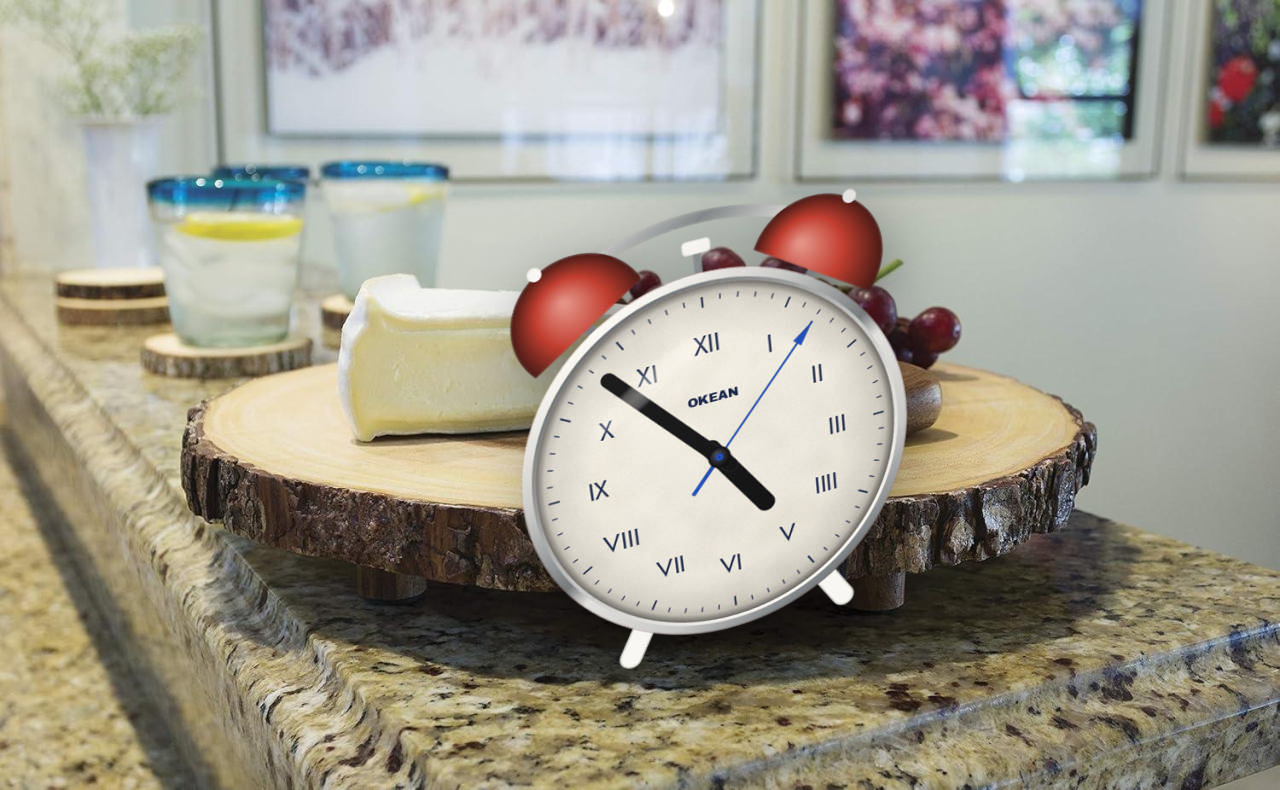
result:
4,53,07
